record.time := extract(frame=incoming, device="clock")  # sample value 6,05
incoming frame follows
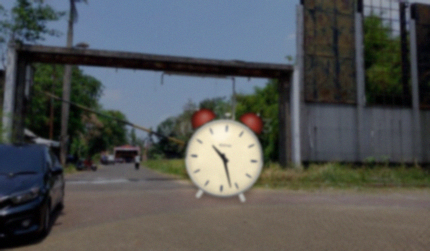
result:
10,27
